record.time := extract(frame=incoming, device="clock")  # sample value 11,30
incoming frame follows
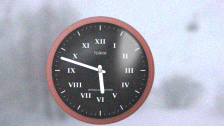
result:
5,48
